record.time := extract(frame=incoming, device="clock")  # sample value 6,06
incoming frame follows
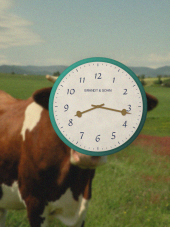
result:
8,17
